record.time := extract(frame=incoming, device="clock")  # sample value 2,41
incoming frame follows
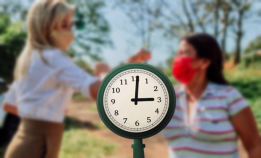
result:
3,01
